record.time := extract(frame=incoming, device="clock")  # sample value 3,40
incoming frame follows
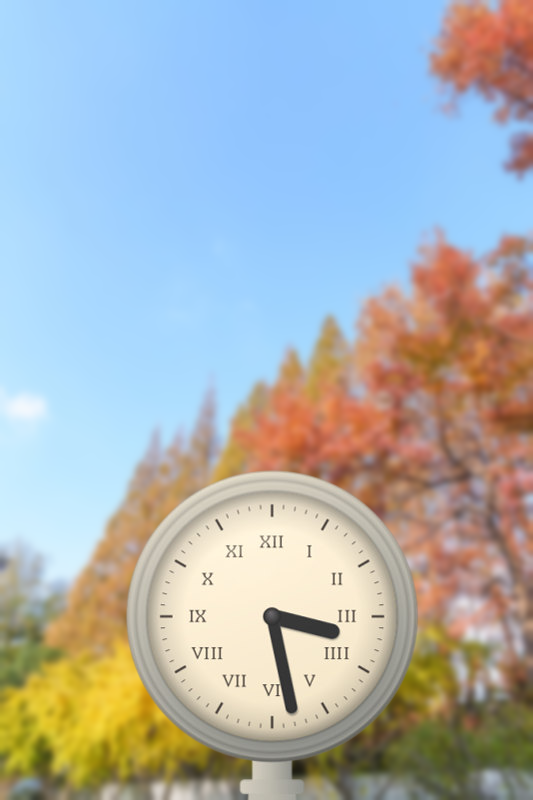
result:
3,28
